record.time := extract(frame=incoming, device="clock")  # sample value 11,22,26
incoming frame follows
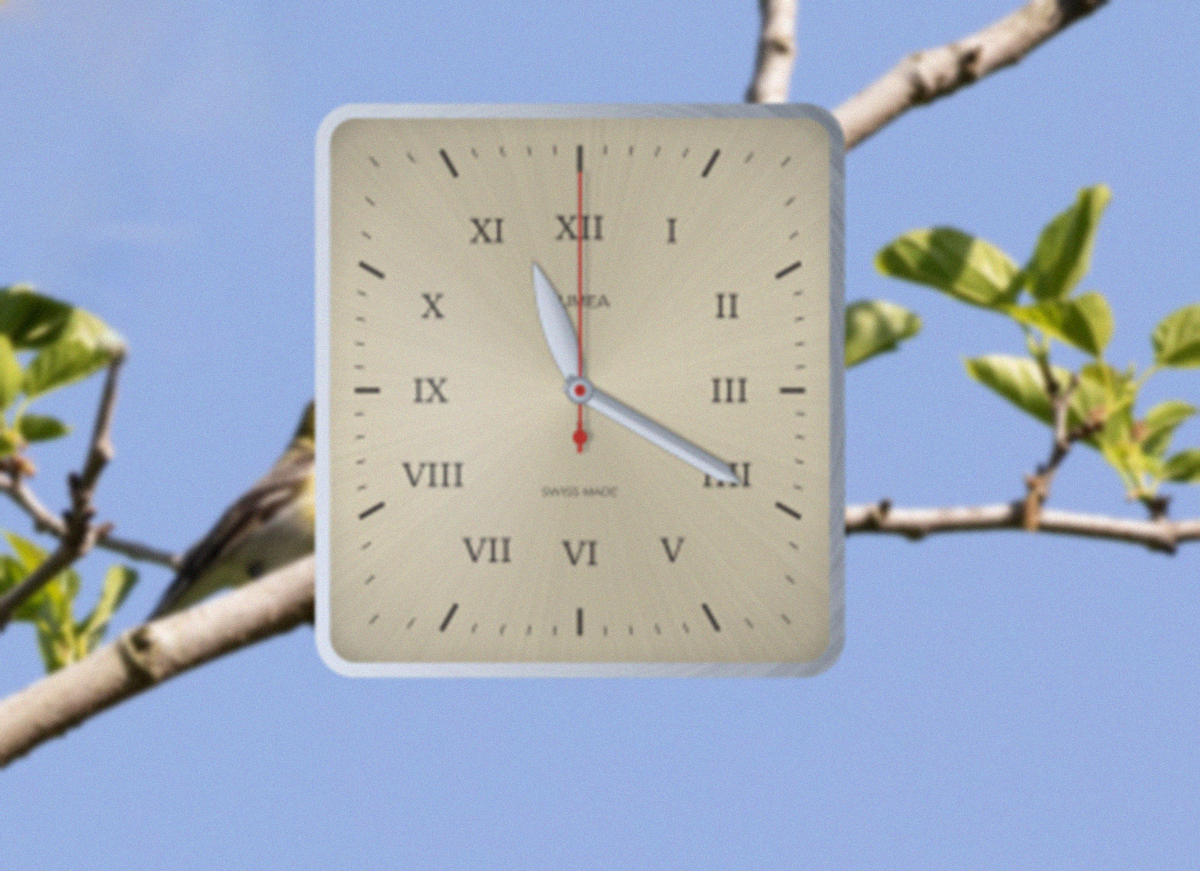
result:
11,20,00
